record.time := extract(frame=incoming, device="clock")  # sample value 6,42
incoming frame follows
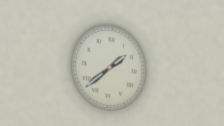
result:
1,38
